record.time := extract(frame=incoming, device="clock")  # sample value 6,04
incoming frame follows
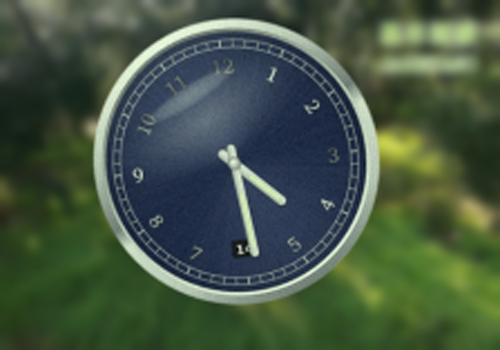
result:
4,29
